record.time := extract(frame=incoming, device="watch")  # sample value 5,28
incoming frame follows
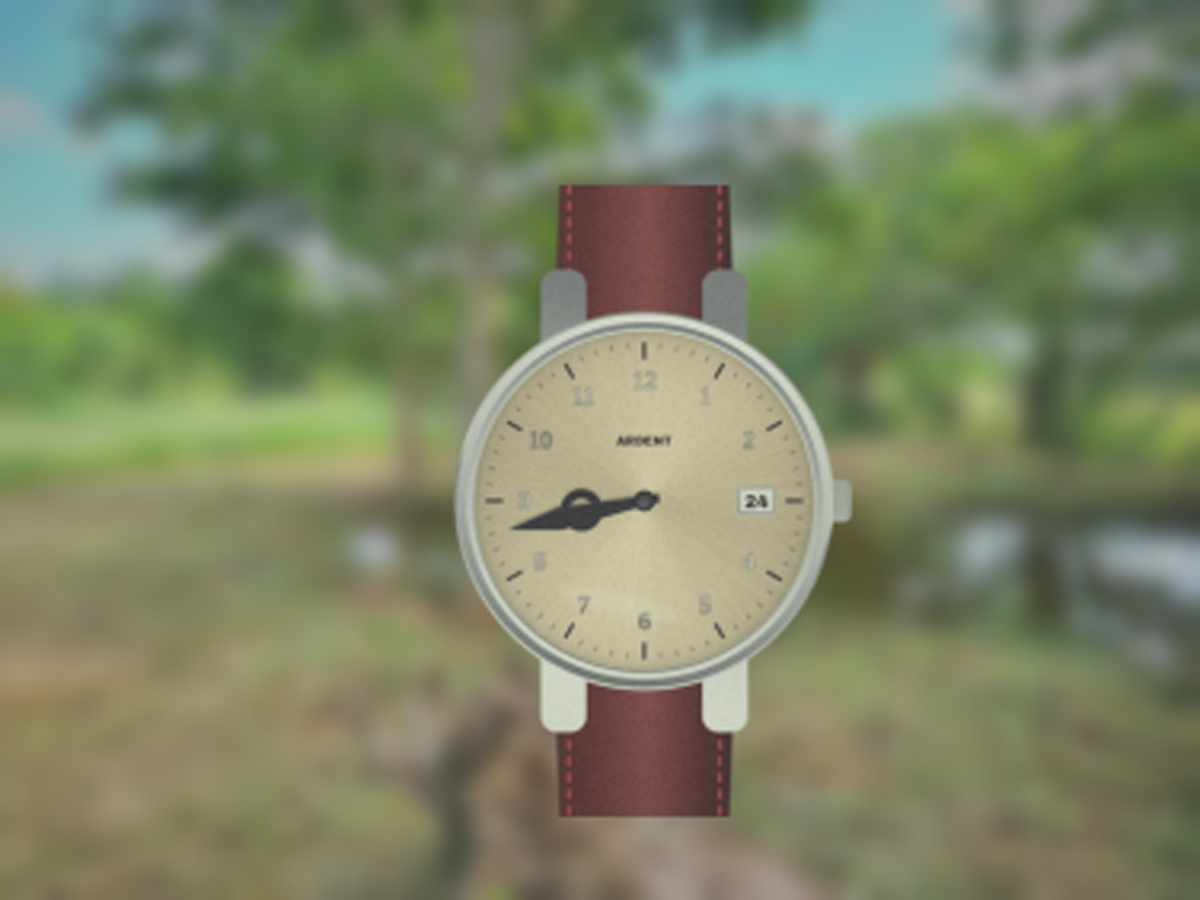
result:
8,43
